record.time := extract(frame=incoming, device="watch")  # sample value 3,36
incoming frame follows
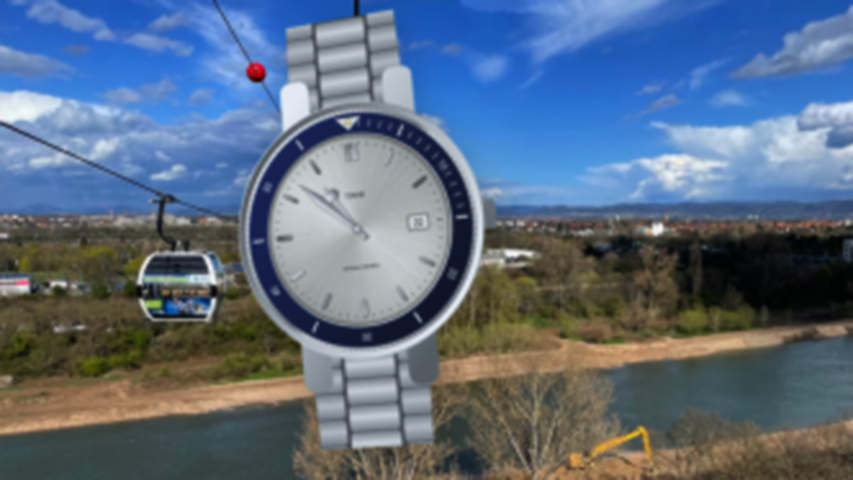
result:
10,52
